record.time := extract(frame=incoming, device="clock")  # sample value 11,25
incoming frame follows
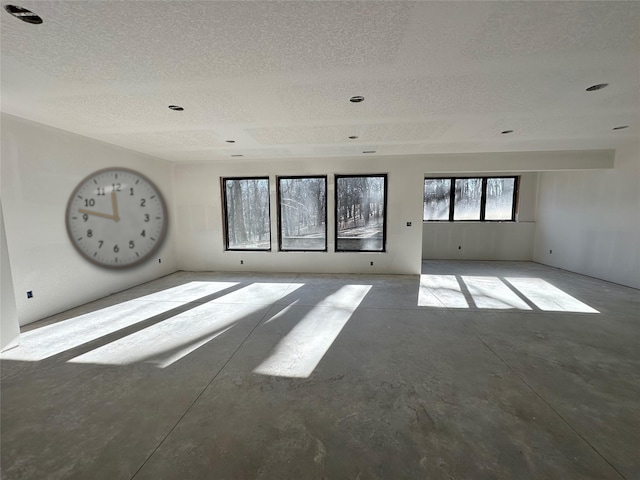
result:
11,47
